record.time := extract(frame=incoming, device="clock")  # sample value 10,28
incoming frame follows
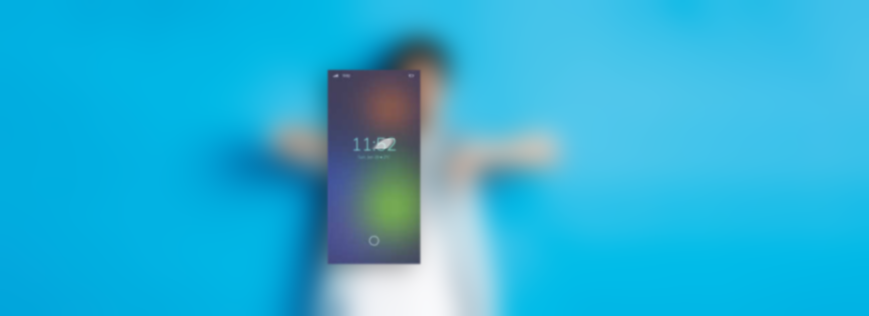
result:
11,52
